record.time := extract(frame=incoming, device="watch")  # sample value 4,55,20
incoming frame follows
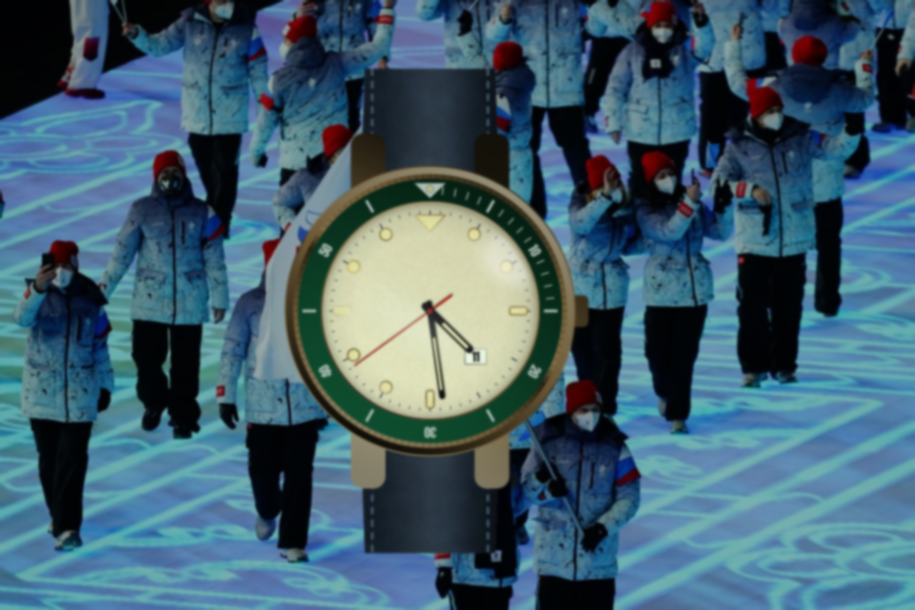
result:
4,28,39
